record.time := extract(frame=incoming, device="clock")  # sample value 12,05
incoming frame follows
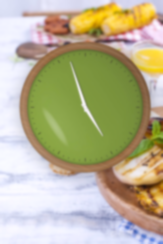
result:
4,57
